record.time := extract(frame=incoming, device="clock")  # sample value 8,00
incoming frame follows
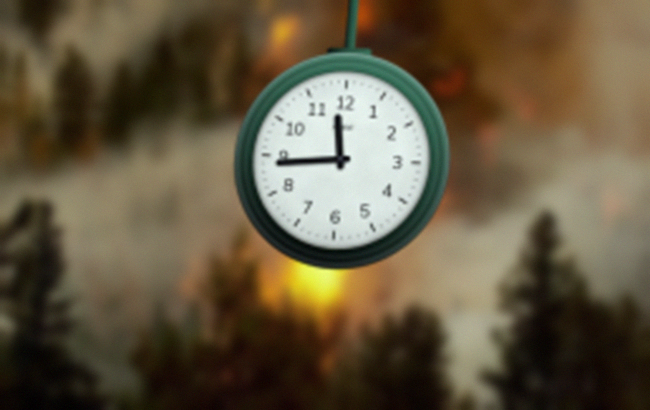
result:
11,44
